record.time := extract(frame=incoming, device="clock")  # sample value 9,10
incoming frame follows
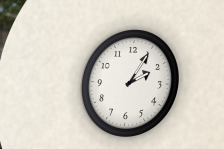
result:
2,05
